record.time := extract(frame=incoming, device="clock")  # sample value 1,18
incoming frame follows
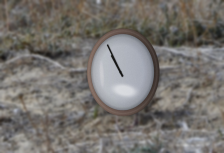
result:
10,55
